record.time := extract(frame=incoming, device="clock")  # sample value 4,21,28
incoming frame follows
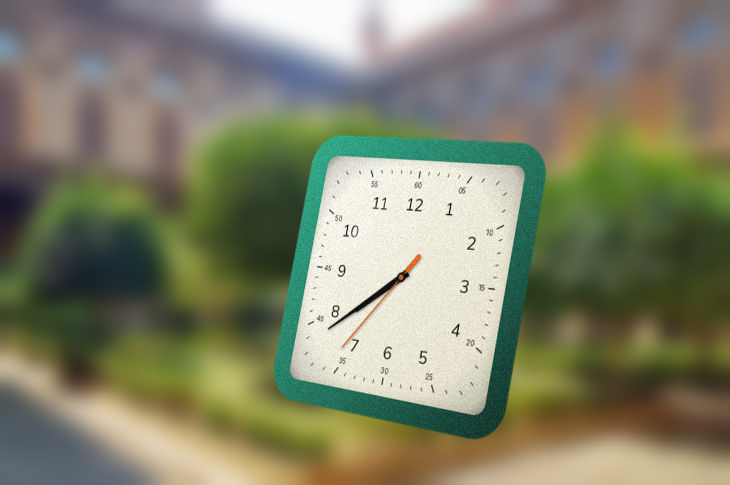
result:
7,38,36
